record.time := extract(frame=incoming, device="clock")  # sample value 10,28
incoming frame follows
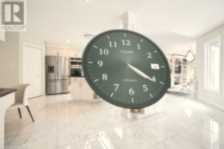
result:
4,21
